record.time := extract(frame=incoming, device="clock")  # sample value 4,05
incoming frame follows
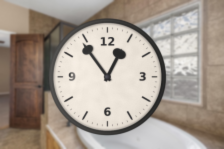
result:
12,54
